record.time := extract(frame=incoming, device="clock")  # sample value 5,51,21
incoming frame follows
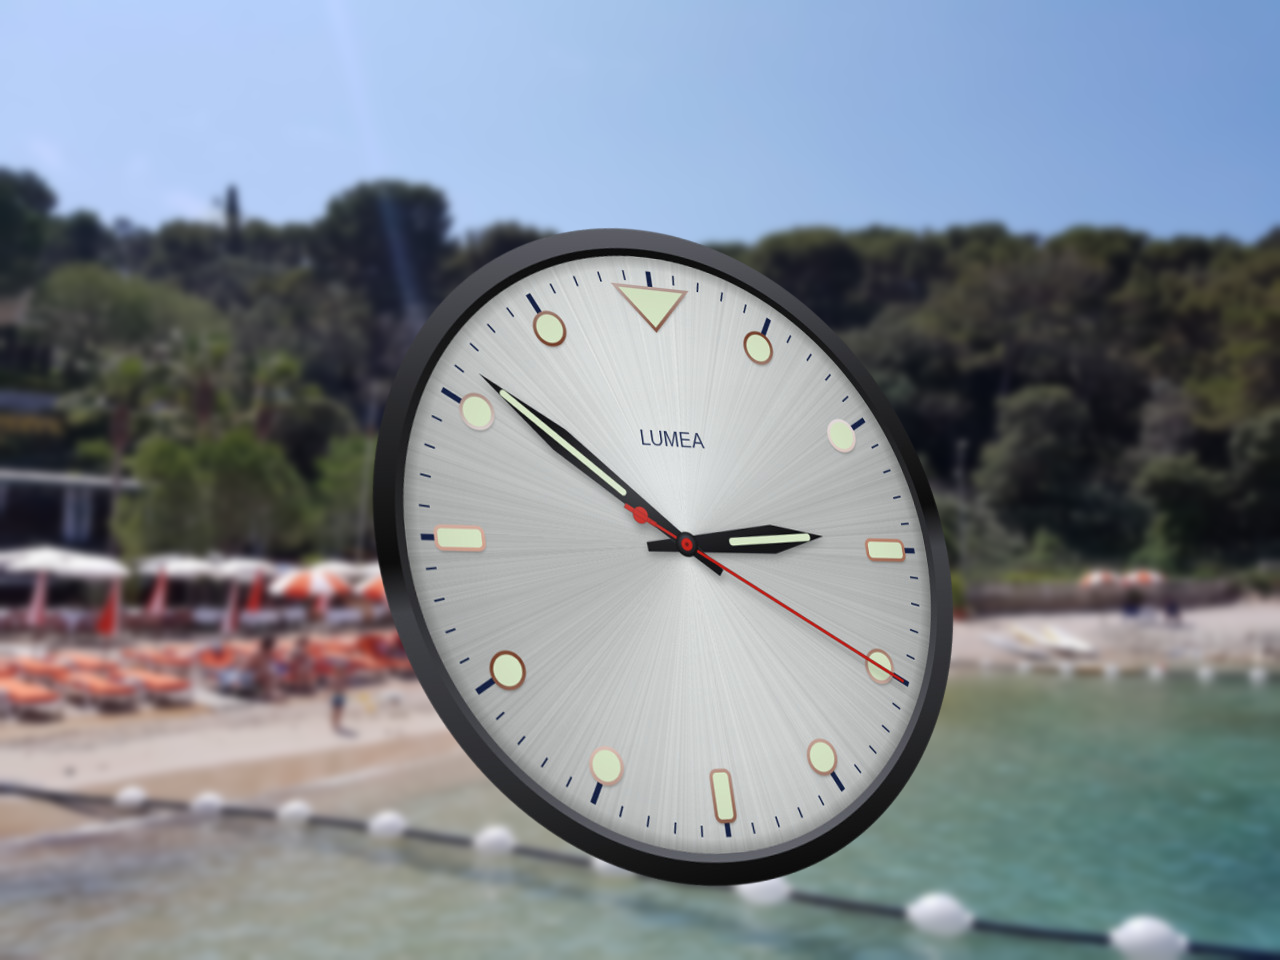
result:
2,51,20
